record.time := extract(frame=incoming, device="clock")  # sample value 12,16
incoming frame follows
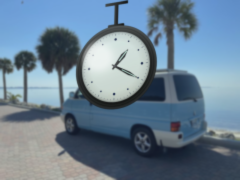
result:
1,20
